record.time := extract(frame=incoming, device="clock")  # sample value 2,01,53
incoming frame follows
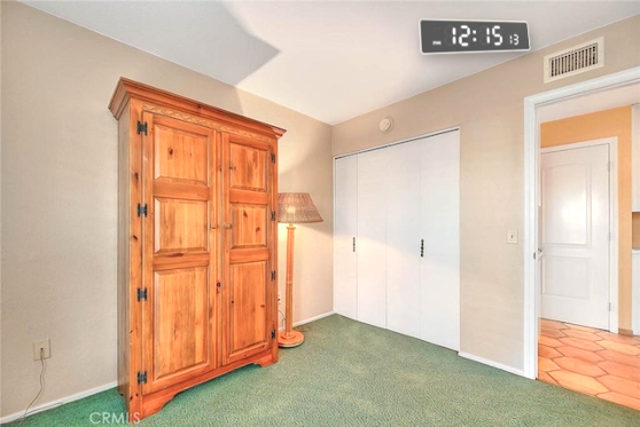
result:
12,15,13
